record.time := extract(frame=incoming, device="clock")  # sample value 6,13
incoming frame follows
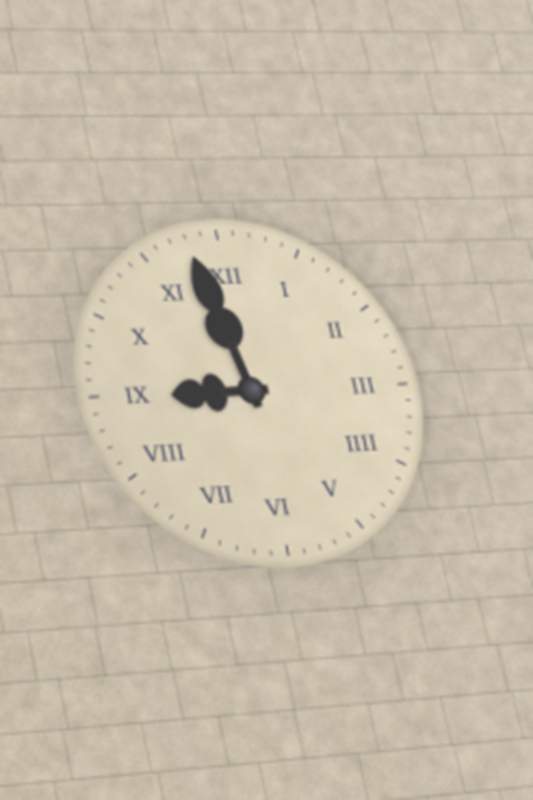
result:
8,58
